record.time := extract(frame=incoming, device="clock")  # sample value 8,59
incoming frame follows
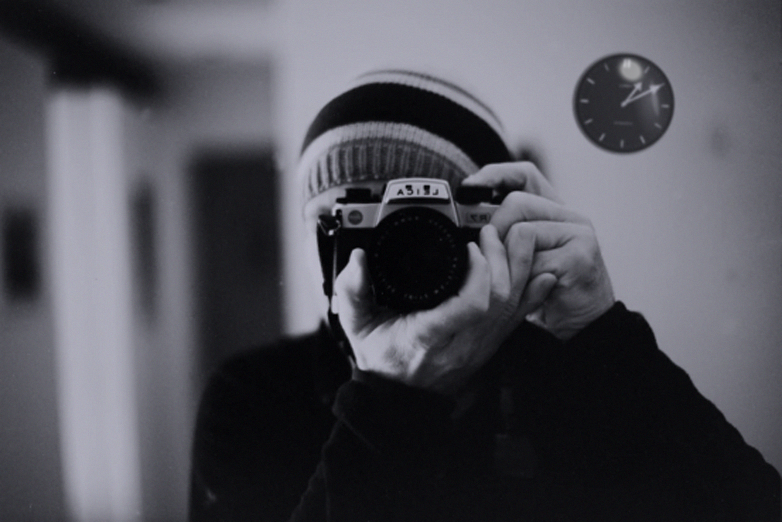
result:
1,10
